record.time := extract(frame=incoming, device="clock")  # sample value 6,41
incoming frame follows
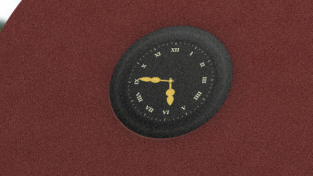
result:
5,46
